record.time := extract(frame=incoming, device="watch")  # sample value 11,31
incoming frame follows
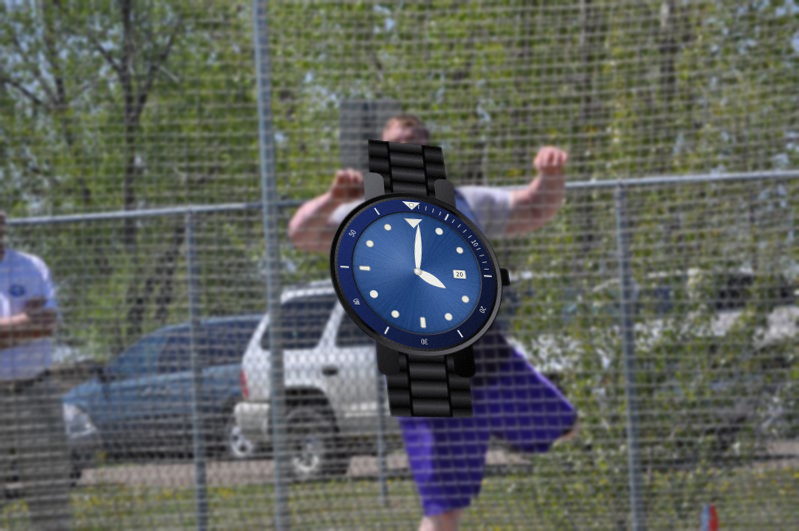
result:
4,01
